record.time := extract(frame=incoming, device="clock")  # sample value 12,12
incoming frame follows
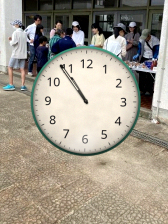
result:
10,54
